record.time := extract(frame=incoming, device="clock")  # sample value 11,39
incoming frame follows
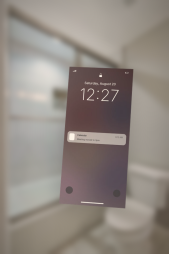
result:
12,27
